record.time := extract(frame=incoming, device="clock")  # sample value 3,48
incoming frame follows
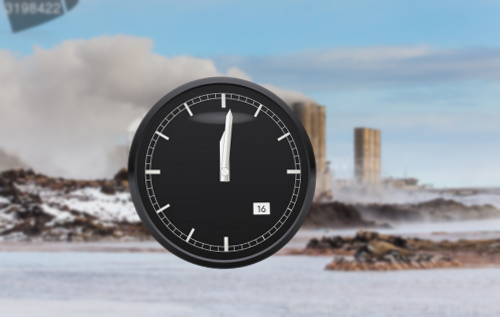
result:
12,01
